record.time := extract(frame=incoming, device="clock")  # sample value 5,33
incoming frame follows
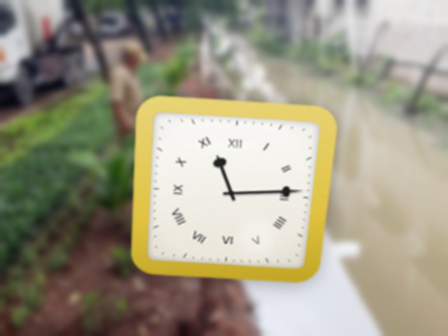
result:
11,14
